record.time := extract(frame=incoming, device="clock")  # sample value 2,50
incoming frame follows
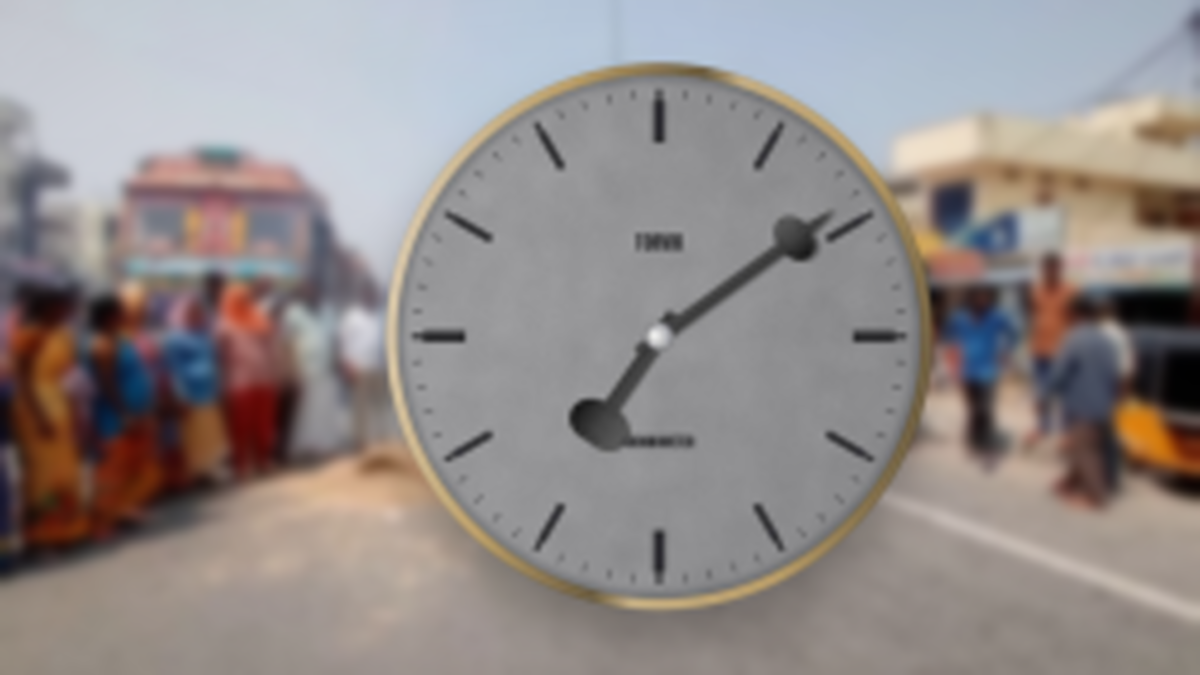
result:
7,09
